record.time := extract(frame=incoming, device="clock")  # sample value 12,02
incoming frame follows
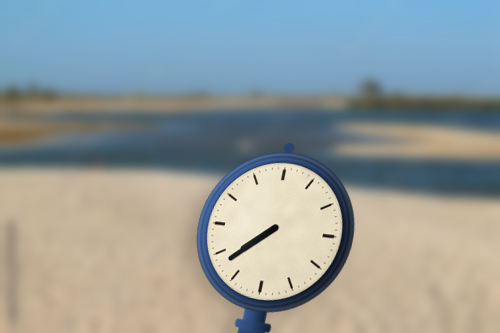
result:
7,38
